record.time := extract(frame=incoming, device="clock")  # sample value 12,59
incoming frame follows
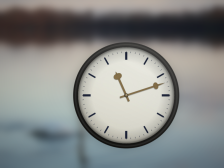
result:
11,12
